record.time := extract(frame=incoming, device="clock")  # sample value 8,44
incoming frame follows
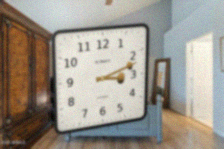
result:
3,12
